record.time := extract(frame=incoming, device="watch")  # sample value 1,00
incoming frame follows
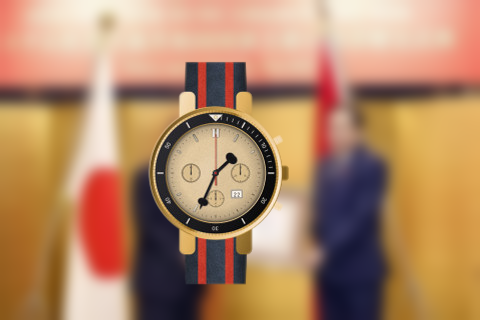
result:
1,34
